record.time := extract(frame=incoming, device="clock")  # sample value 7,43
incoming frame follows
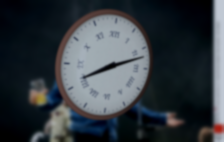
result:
8,12
